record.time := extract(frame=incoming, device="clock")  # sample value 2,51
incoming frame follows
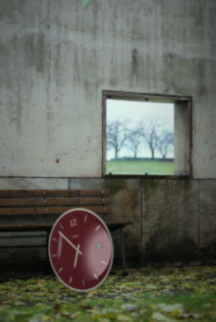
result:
6,53
